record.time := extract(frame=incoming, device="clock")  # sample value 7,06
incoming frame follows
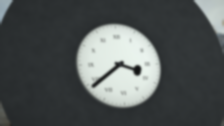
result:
3,39
